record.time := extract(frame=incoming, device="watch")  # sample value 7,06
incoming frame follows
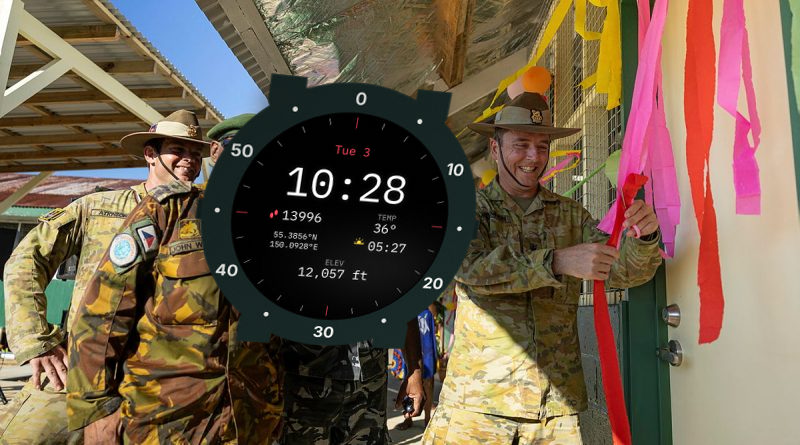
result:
10,28
